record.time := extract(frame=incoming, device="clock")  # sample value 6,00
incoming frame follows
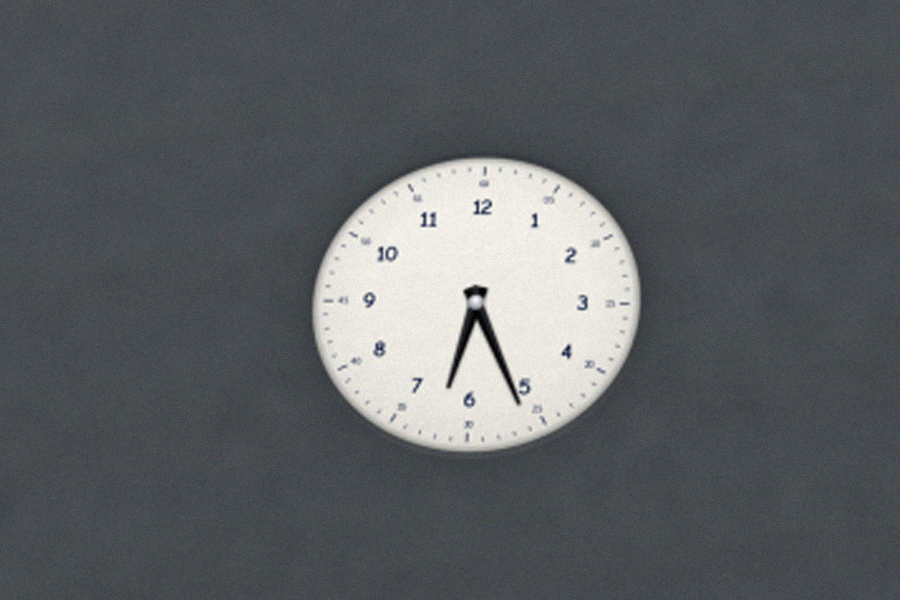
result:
6,26
